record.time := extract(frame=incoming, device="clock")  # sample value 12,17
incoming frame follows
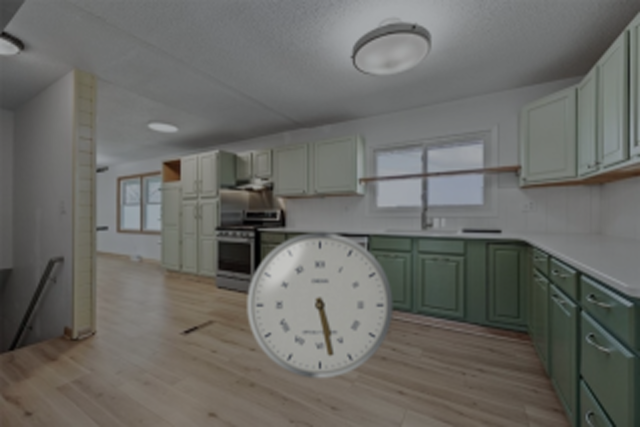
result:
5,28
